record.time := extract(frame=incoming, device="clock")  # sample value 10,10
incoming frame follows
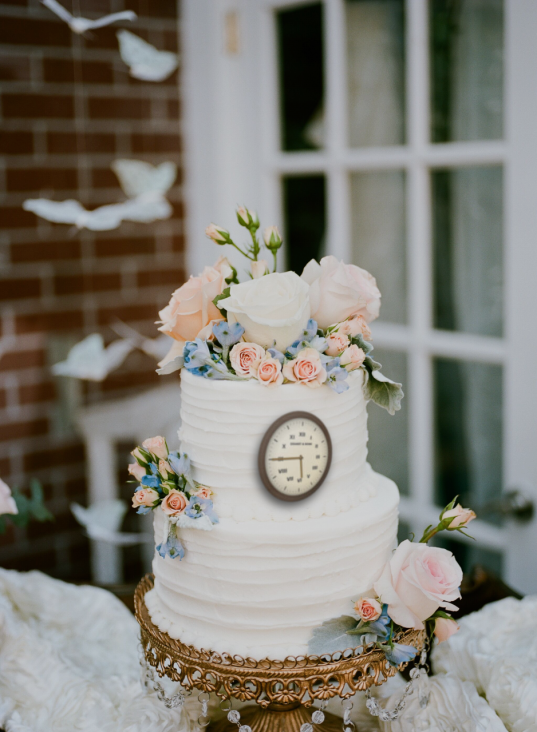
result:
5,45
